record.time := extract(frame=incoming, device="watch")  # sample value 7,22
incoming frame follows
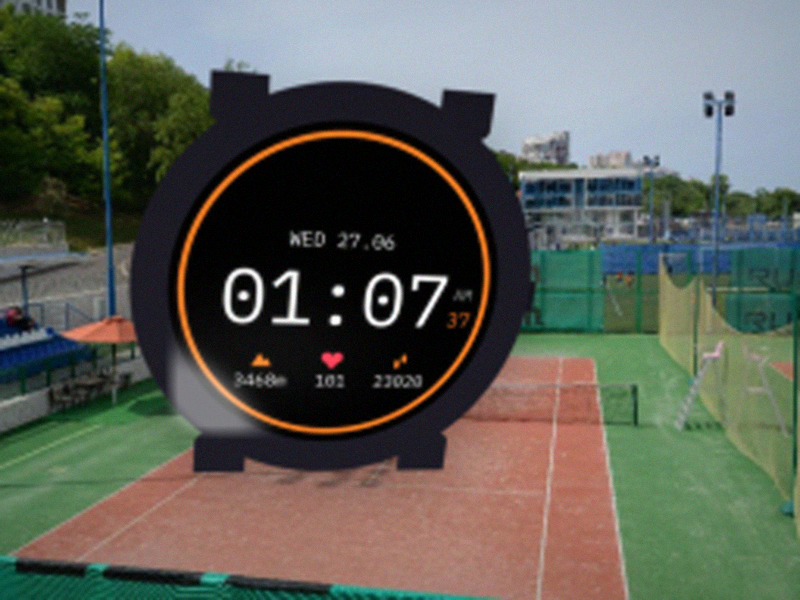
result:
1,07
